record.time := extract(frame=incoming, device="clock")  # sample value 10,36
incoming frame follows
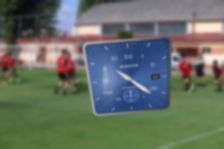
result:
10,22
